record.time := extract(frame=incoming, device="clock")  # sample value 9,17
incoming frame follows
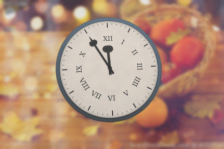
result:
11,55
